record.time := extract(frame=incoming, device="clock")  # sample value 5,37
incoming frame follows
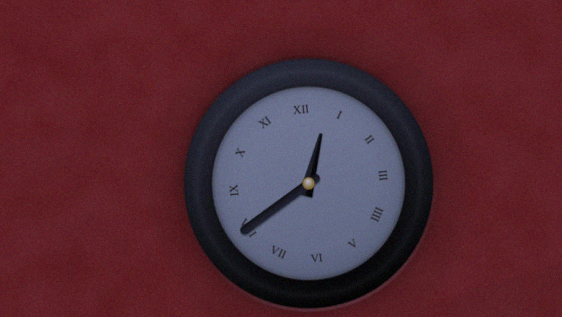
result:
12,40
